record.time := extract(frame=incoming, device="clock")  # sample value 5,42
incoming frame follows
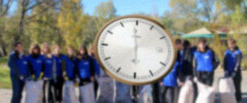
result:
5,59
